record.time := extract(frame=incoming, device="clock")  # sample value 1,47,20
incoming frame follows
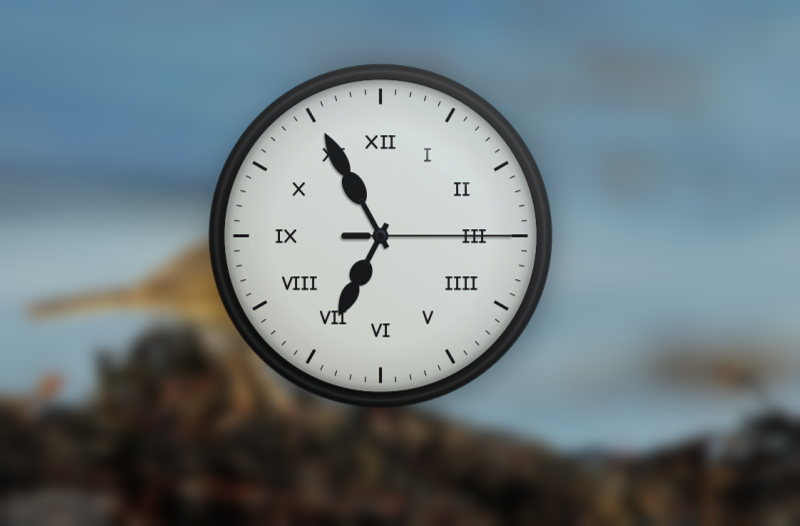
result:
6,55,15
